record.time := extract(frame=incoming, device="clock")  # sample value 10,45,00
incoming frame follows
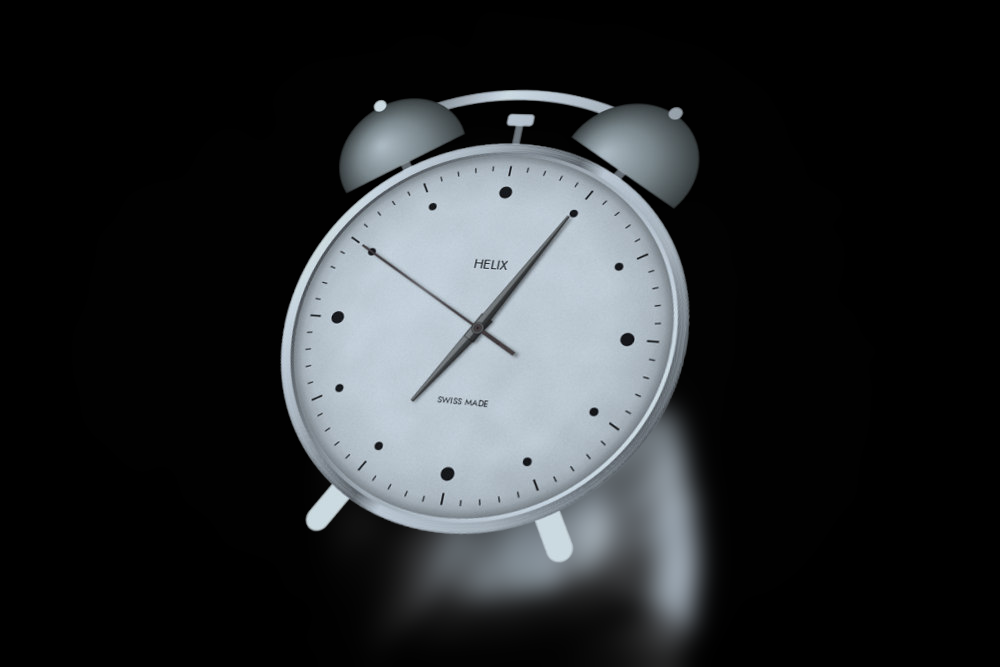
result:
7,04,50
